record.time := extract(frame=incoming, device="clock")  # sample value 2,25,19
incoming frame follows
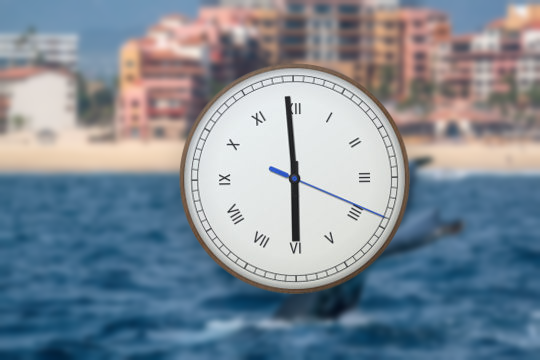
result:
5,59,19
